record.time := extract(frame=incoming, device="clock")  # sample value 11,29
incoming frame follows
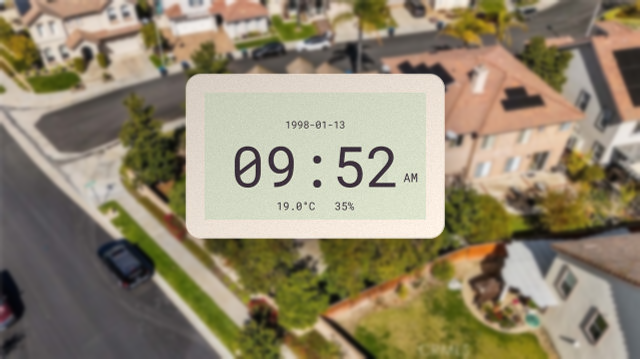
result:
9,52
